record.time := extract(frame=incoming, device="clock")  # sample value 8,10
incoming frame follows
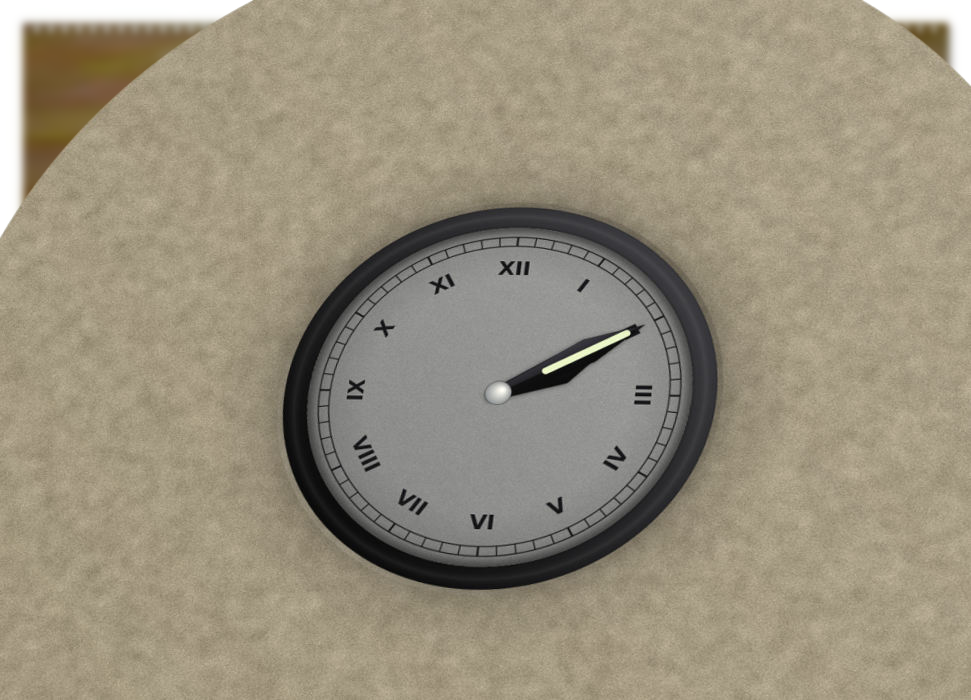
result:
2,10
